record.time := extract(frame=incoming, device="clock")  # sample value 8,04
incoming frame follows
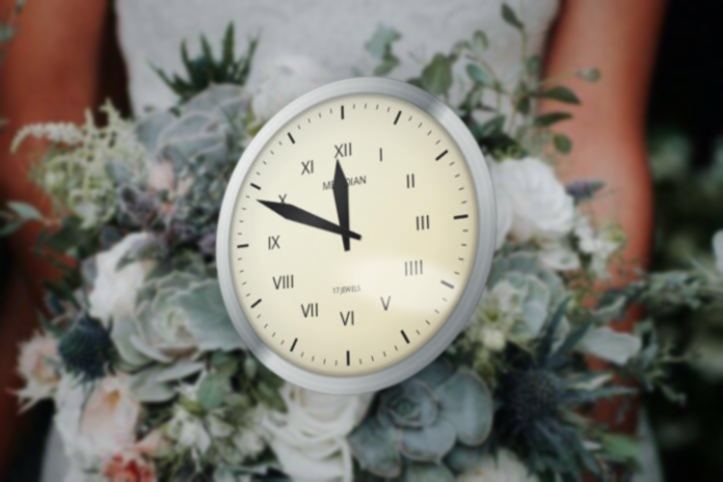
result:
11,49
